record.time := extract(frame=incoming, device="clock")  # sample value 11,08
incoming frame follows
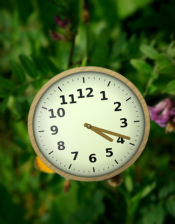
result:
4,19
